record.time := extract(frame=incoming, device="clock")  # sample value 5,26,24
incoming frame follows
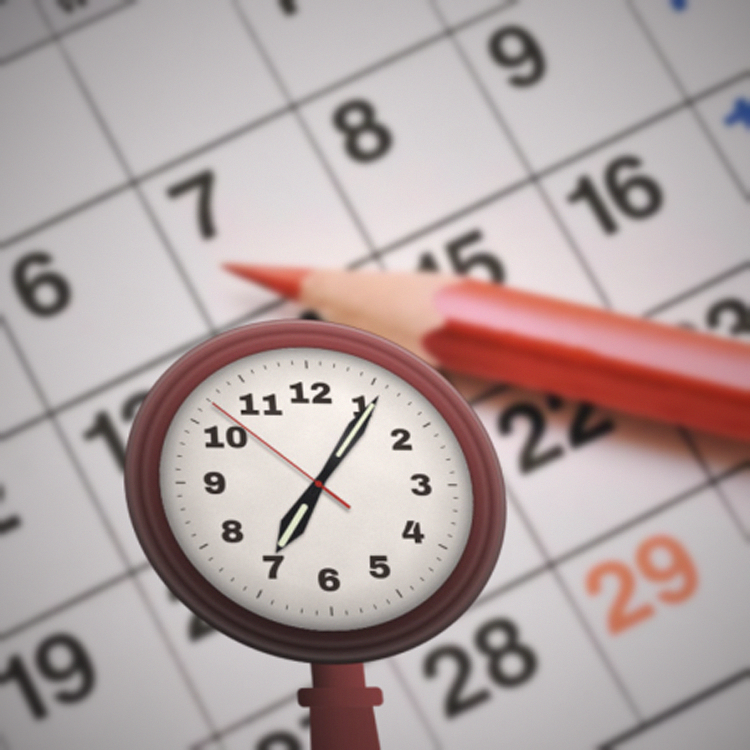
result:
7,05,52
